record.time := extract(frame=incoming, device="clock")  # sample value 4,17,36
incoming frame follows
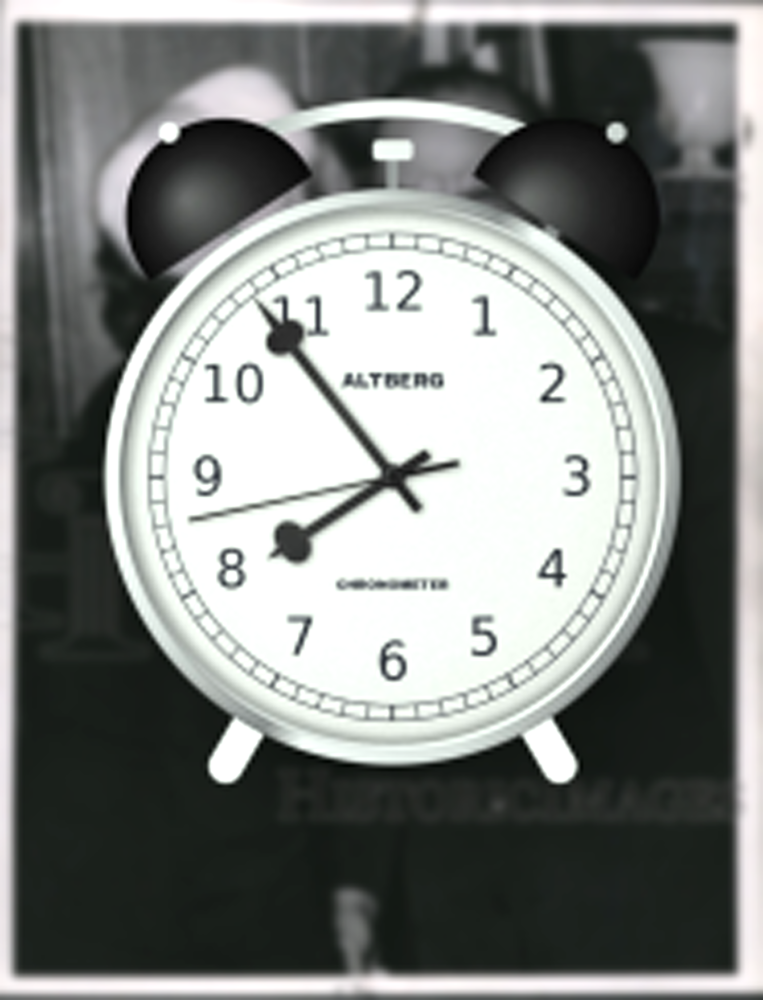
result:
7,53,43
